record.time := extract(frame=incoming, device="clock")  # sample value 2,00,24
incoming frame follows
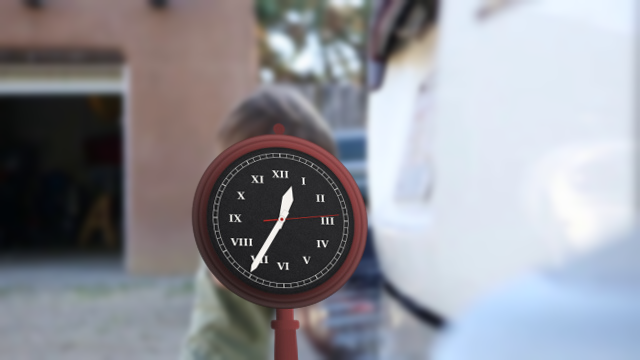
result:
12,35,14
